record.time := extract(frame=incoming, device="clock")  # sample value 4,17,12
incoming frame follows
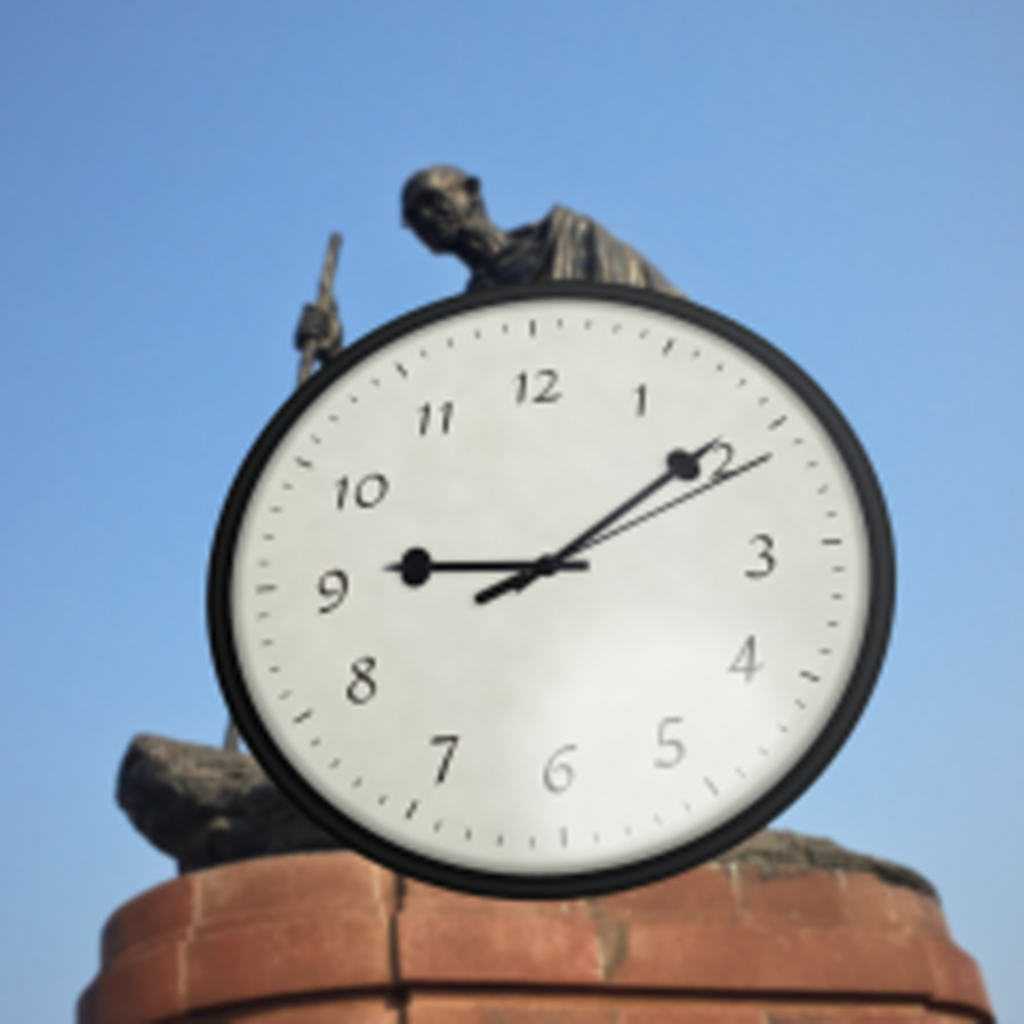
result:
9,09,11
